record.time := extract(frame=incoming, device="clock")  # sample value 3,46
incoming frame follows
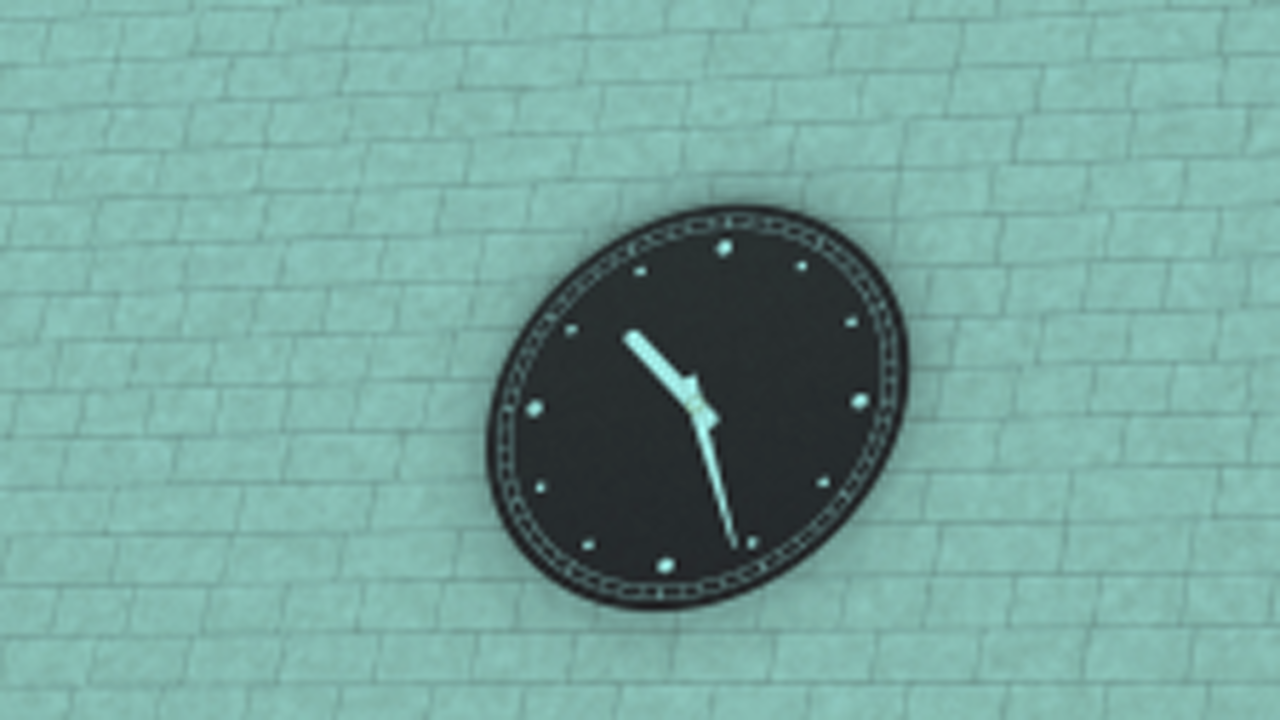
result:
10,26
